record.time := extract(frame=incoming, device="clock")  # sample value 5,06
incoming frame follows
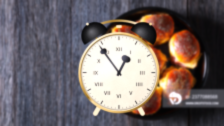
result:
12,54
